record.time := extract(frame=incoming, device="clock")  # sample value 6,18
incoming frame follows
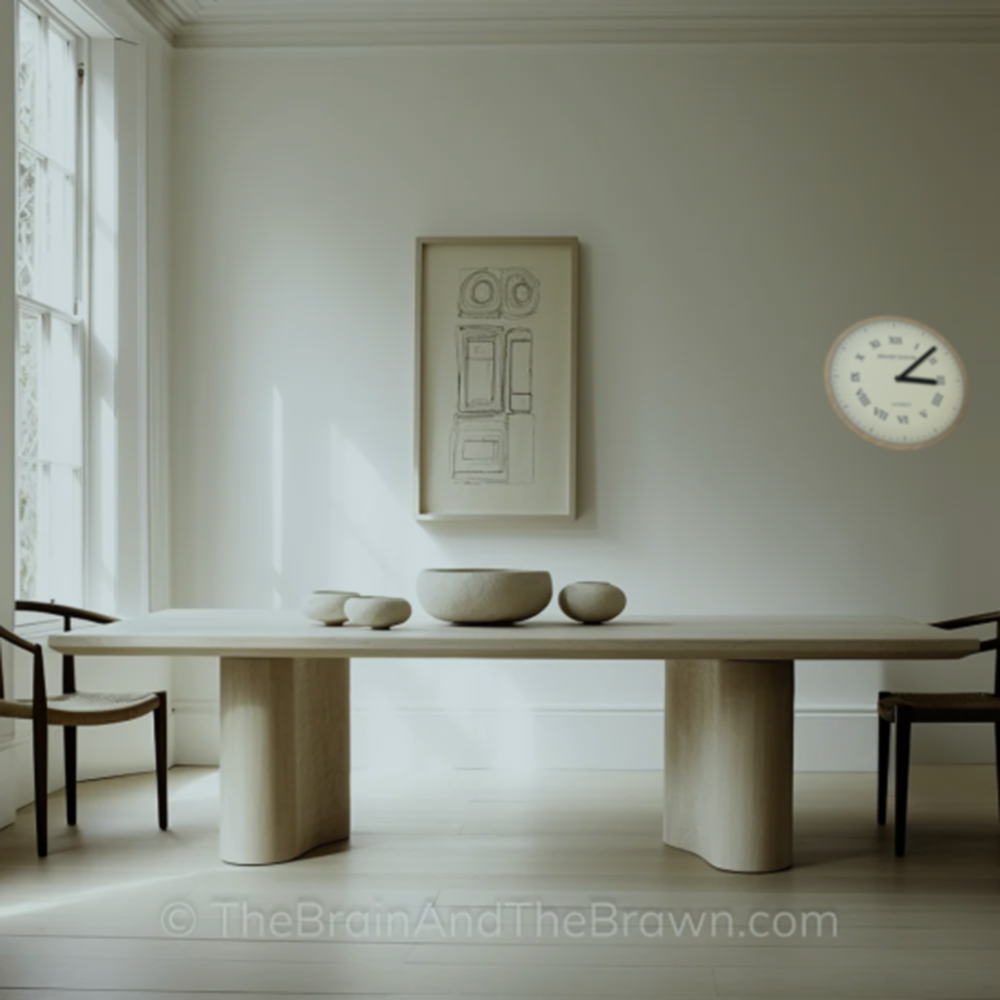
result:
3,08
